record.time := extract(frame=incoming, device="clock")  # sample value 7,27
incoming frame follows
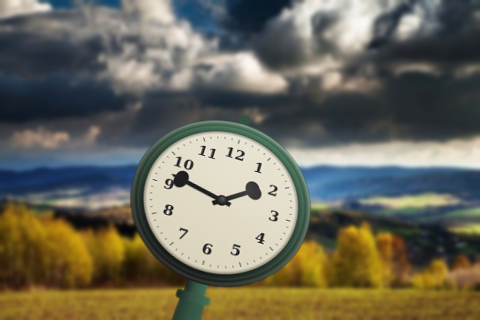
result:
1,47
